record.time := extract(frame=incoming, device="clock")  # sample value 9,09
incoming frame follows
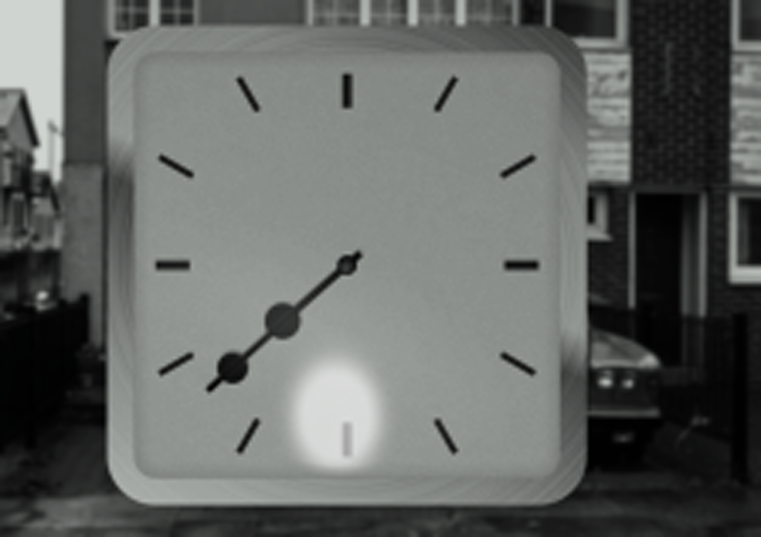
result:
7,38
